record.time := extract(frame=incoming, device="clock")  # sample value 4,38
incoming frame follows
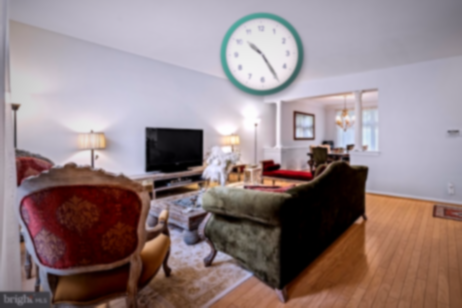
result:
10,25
